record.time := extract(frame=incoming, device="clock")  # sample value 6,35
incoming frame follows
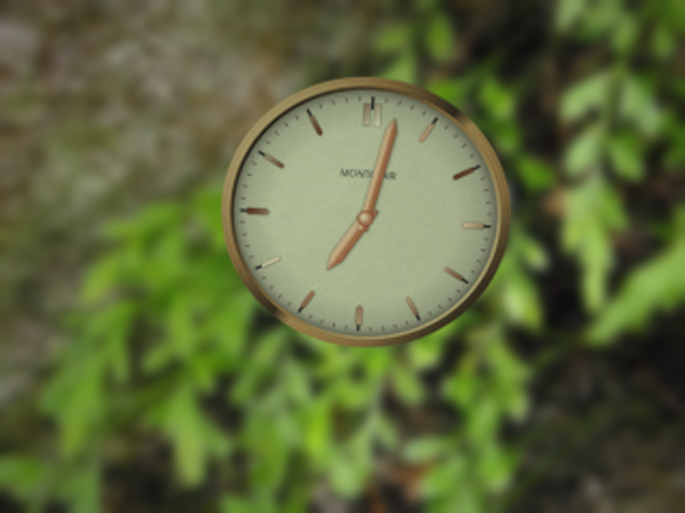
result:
7,02
